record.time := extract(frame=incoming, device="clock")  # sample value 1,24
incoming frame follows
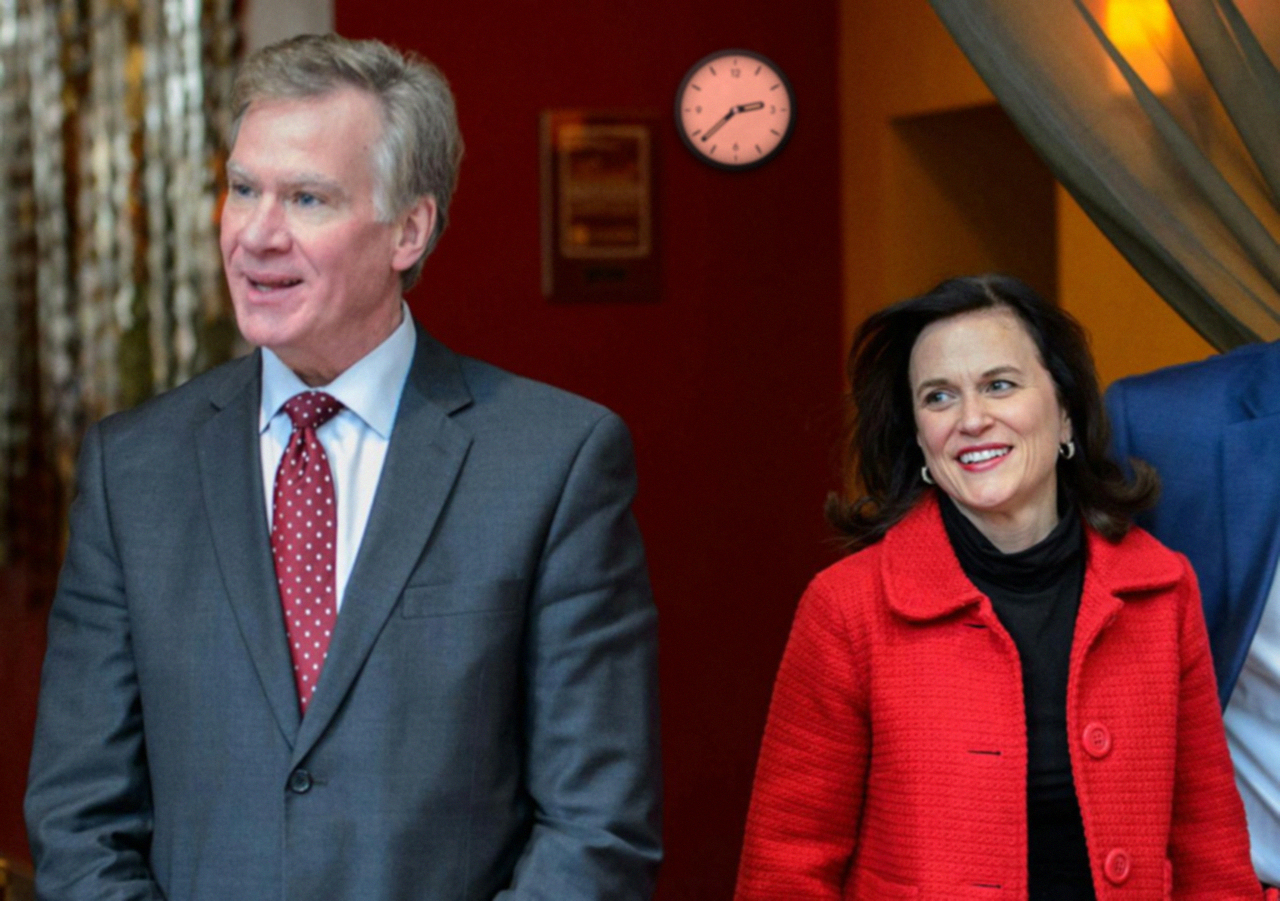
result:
2,38
